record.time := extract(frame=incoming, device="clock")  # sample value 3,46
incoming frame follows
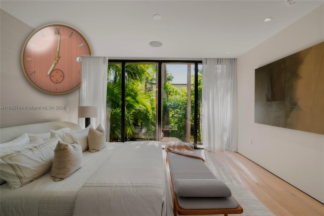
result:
7,01
